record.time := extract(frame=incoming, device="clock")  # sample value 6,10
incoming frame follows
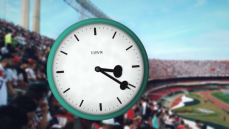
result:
3,21
